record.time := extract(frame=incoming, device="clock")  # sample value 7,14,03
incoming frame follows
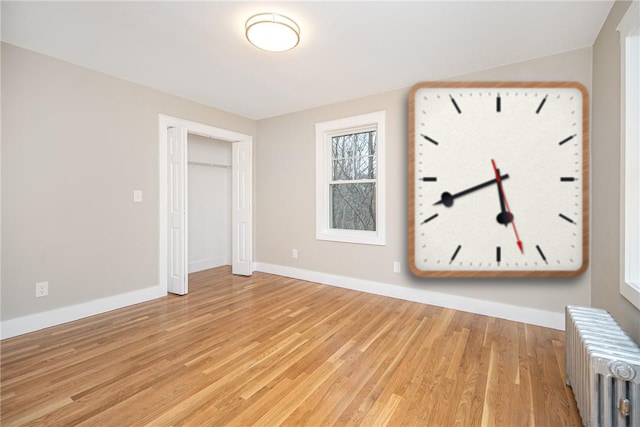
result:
5,41,27
